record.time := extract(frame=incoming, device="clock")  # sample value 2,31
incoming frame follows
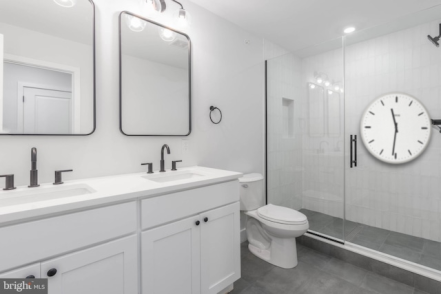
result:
11,31
